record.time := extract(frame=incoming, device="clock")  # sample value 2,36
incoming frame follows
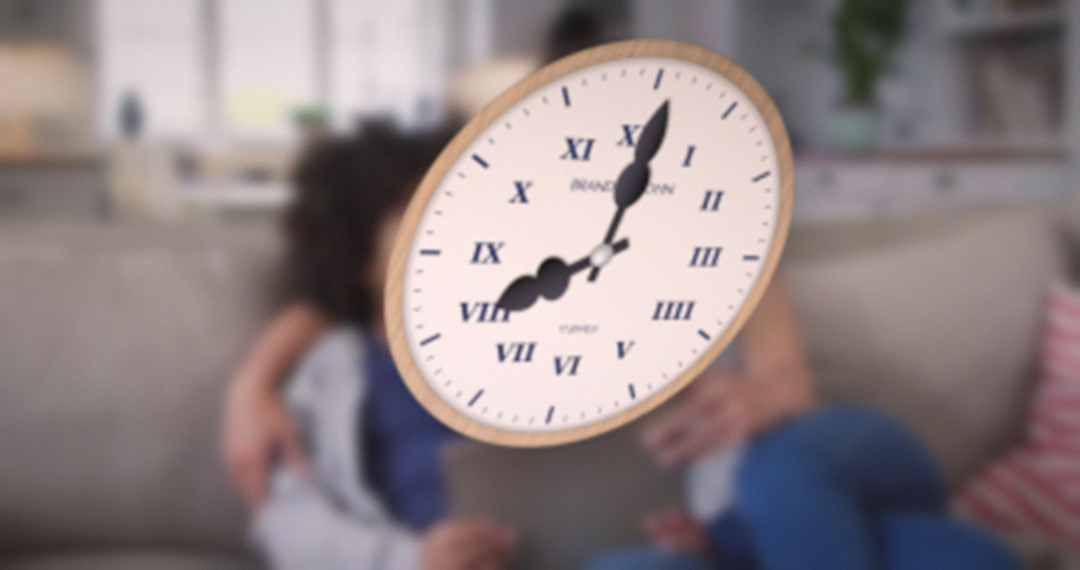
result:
8,01
